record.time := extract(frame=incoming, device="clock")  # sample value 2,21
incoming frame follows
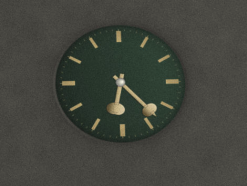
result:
6,23
